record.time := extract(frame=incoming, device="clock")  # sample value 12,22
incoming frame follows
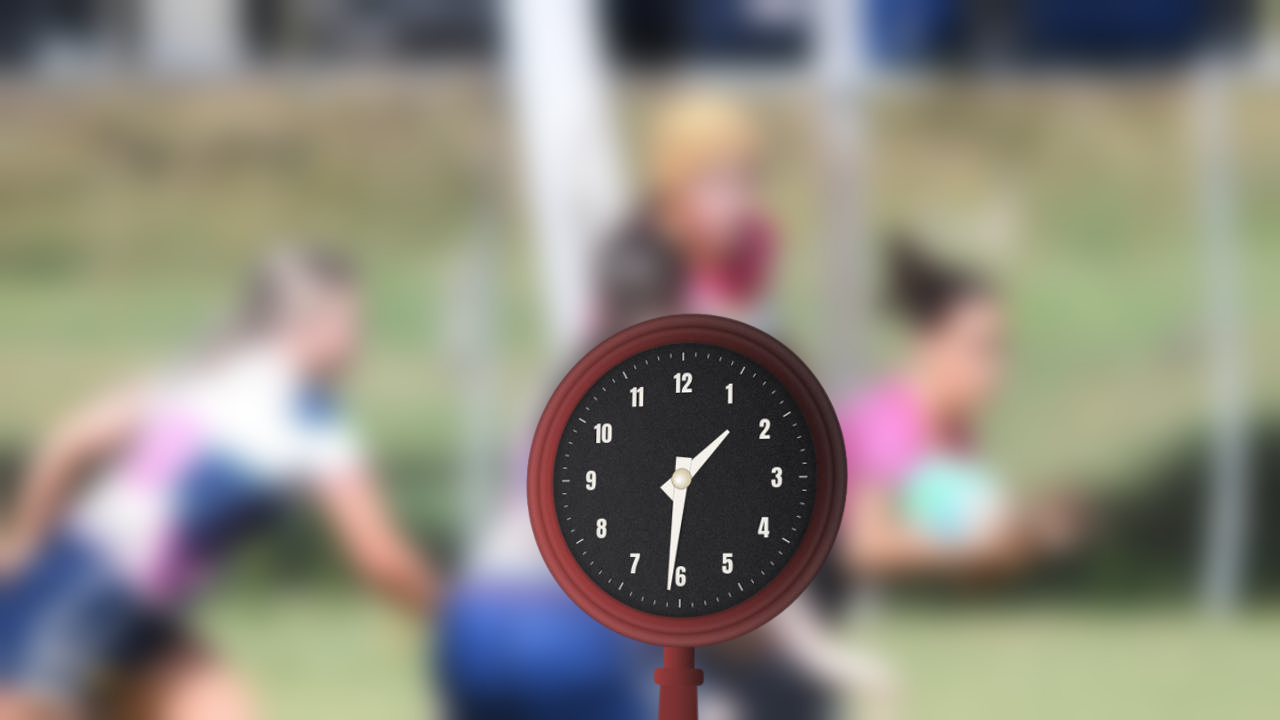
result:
1,31
